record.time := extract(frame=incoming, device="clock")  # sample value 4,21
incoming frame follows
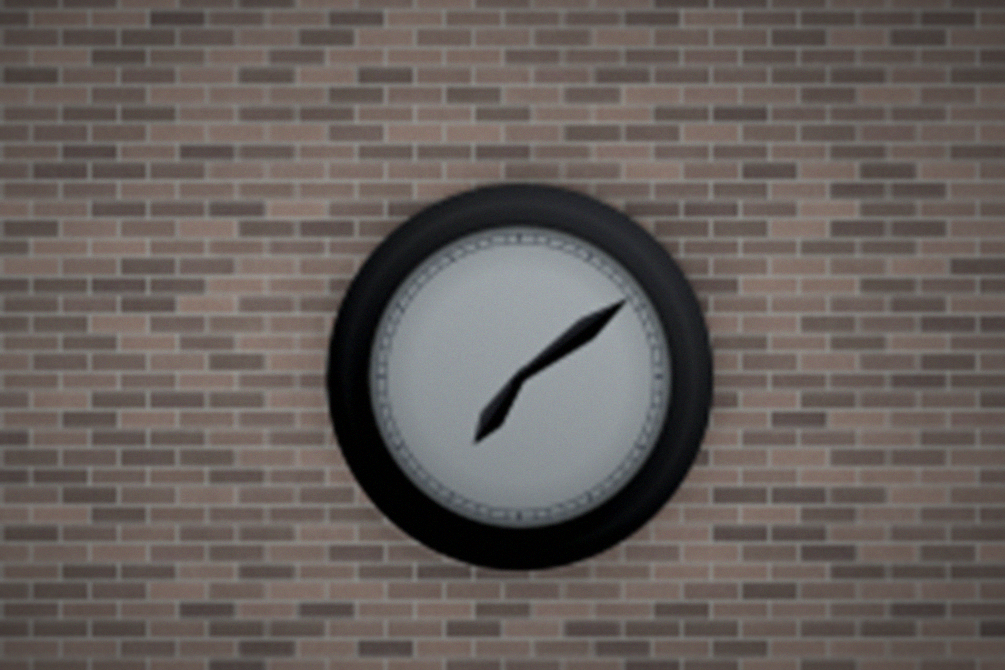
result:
7,09
